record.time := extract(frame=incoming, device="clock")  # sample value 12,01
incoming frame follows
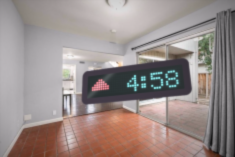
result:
4,58
